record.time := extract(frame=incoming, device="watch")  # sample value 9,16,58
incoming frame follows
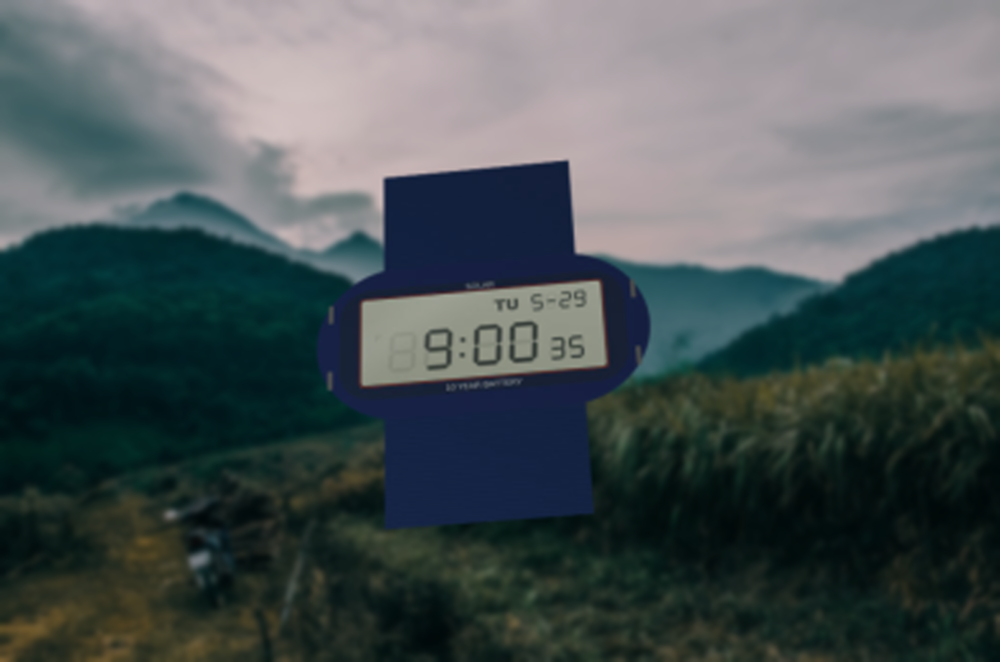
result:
9,00,35
